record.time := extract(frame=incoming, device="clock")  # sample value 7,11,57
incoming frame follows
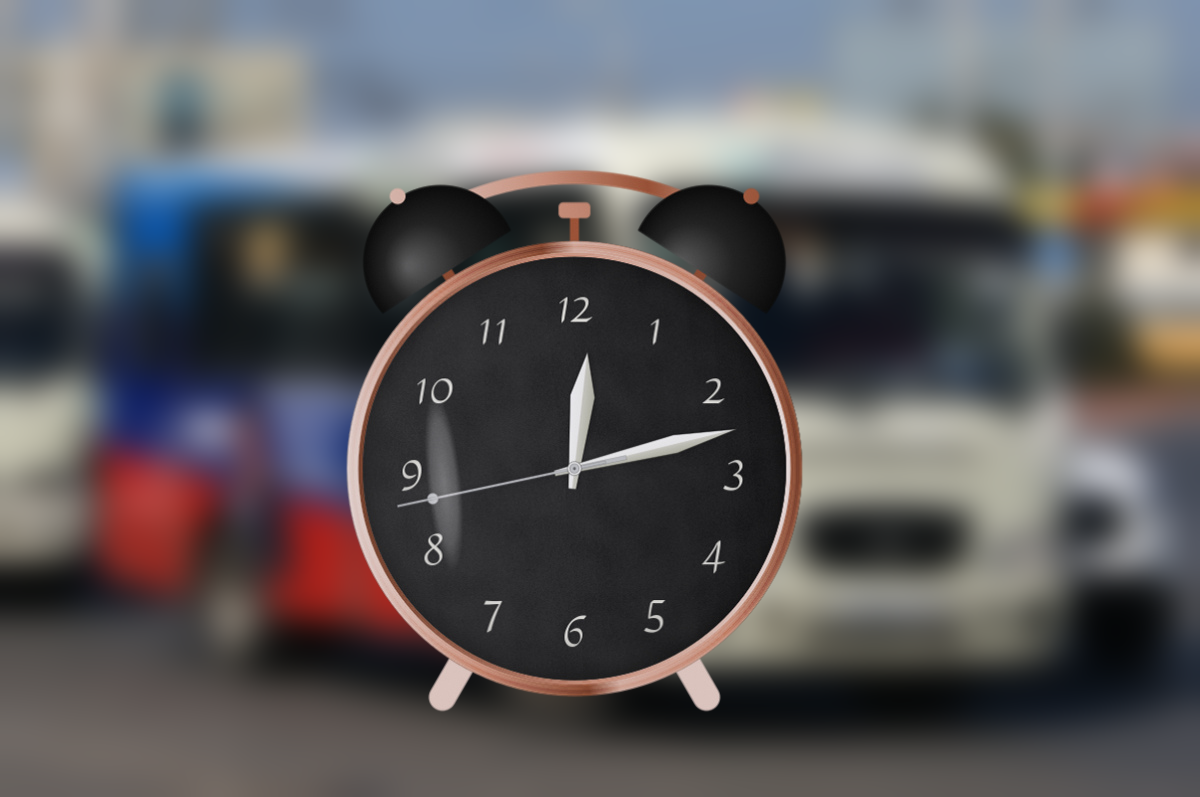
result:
12,12,43
